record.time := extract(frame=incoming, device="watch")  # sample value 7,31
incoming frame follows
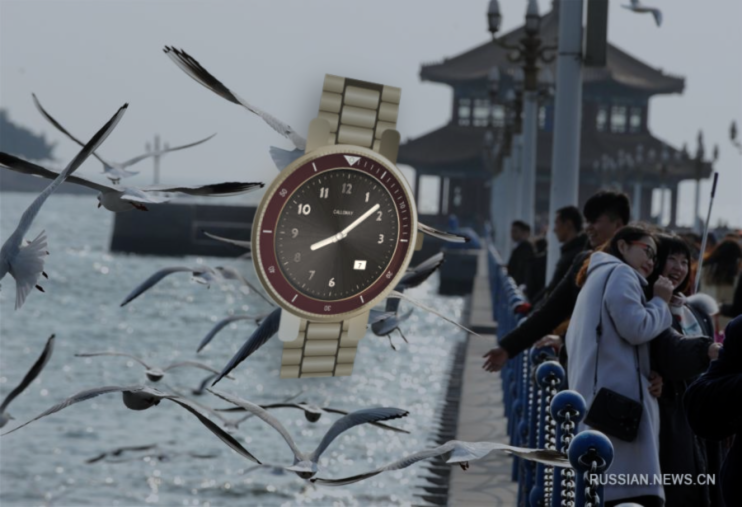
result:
8,08
